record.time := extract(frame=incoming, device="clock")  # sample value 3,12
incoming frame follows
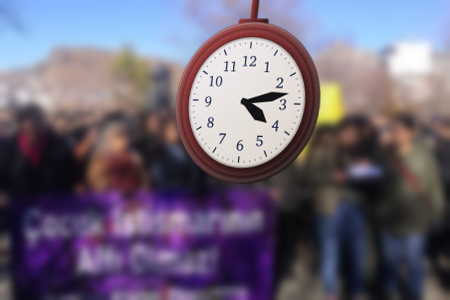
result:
4,13
